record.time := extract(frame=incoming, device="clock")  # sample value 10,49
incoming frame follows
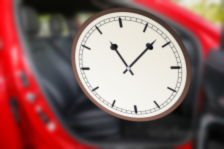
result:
11,08
